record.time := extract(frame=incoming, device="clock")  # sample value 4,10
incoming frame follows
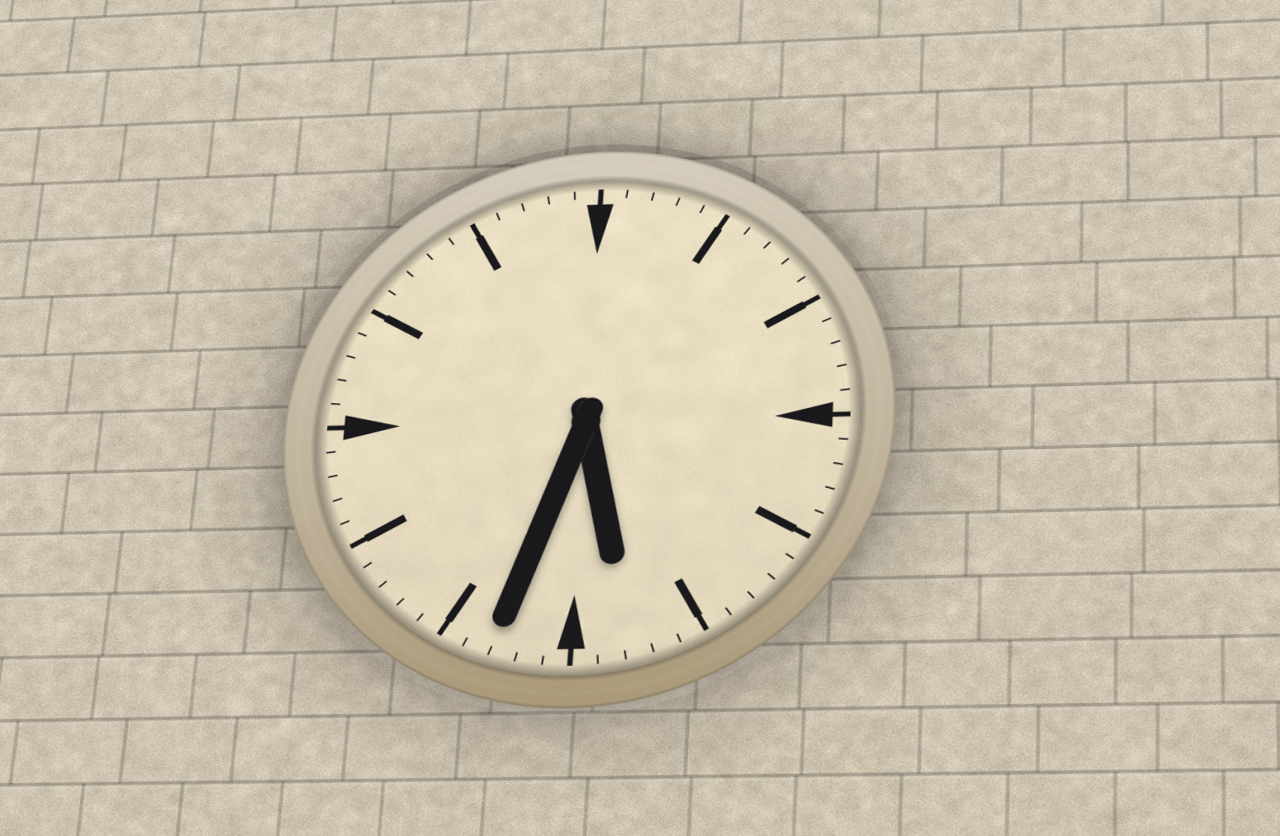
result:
5,33
